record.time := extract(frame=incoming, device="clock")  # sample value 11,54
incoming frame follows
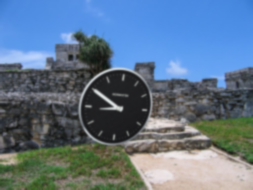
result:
8,50
